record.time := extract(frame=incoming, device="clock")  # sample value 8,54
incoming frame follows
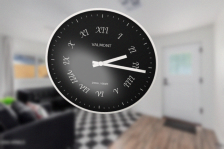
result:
2,16
